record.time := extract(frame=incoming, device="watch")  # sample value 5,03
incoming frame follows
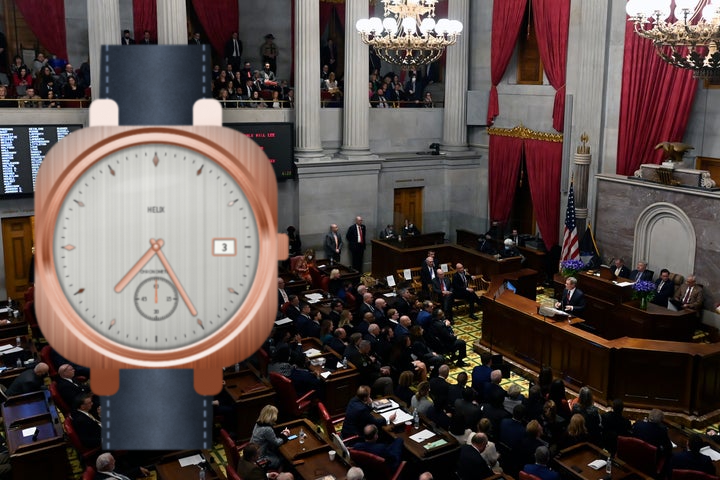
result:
7,25
